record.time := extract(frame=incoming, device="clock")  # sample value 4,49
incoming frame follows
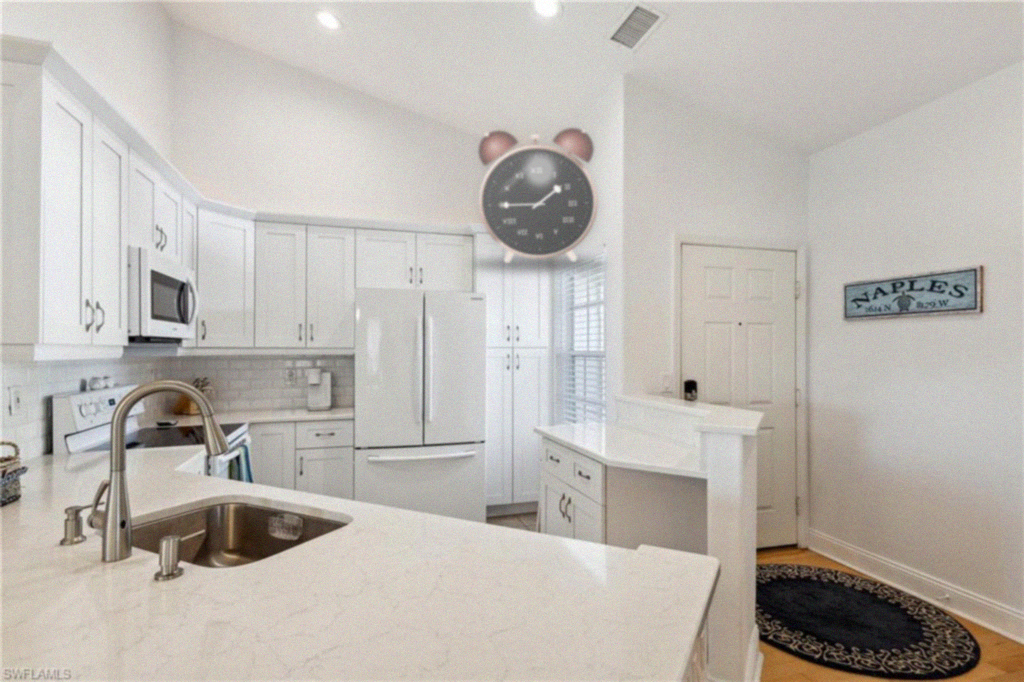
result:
1,45
